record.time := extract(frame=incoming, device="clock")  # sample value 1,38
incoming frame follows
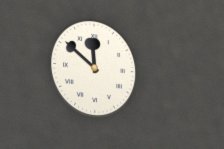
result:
11,51
